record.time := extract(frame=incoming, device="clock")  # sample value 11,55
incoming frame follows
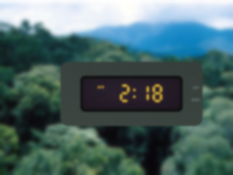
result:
2,18
